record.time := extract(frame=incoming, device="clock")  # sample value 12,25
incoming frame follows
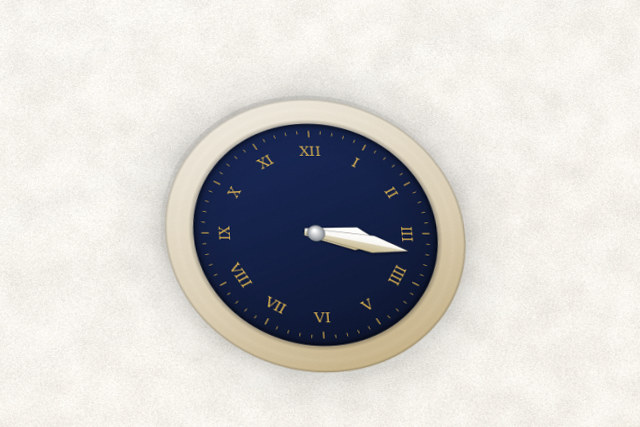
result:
3,17
